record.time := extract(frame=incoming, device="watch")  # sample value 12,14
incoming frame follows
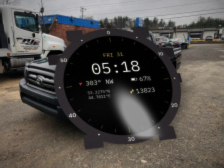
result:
5,18
